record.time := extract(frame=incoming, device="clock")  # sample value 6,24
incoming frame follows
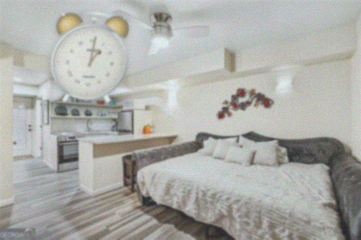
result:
1,01
